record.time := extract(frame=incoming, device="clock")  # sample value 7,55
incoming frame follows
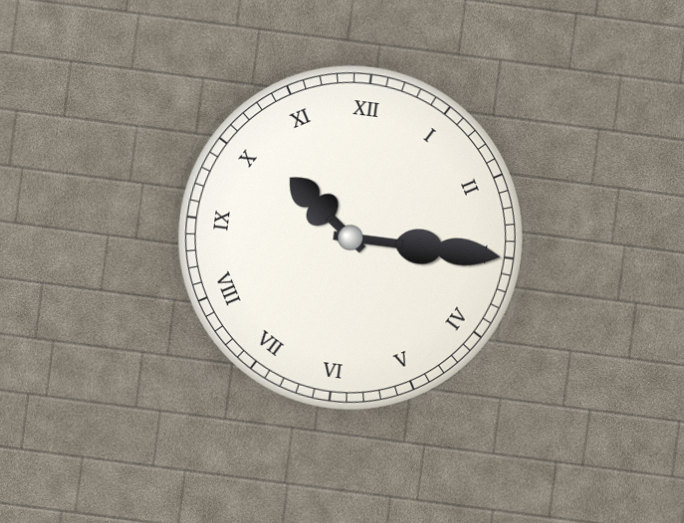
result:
10,15
